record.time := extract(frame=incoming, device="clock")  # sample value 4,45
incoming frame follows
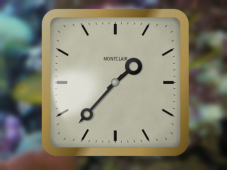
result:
1,37
